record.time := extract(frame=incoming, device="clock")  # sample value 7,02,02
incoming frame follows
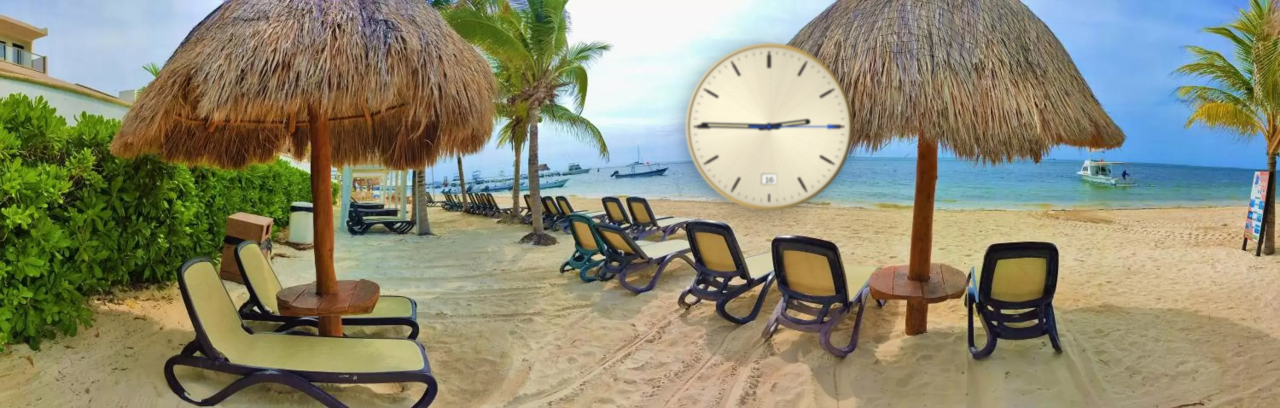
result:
2,45,15
